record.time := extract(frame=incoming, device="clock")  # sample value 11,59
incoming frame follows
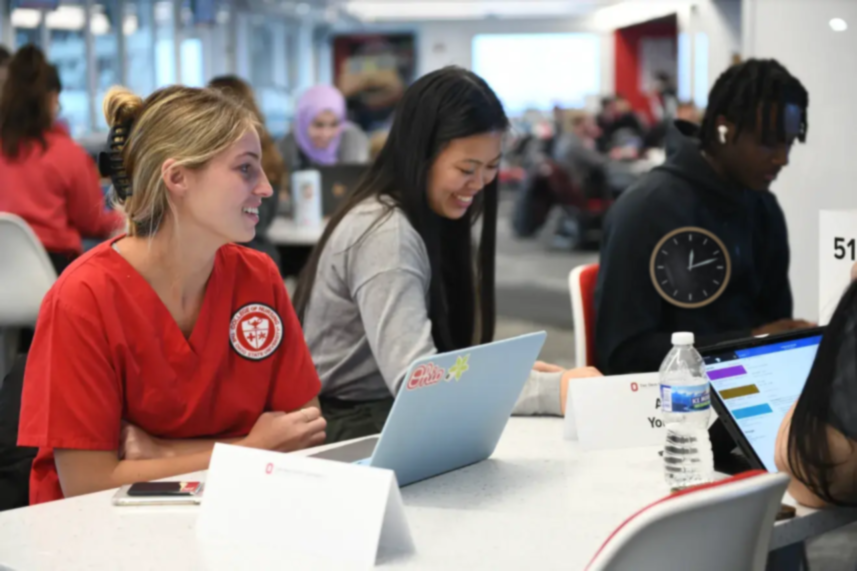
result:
12,12
